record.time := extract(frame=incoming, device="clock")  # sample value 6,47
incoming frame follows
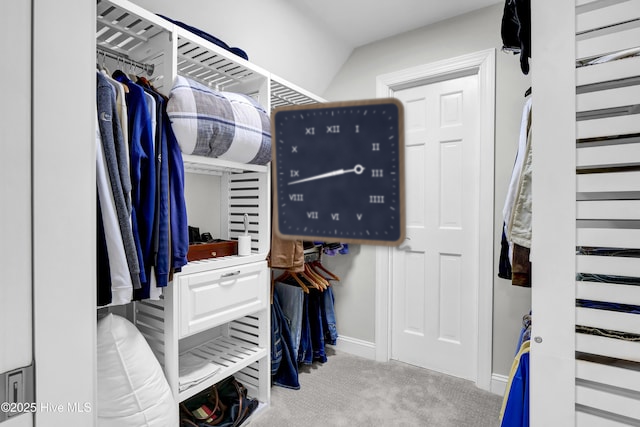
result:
2,43
